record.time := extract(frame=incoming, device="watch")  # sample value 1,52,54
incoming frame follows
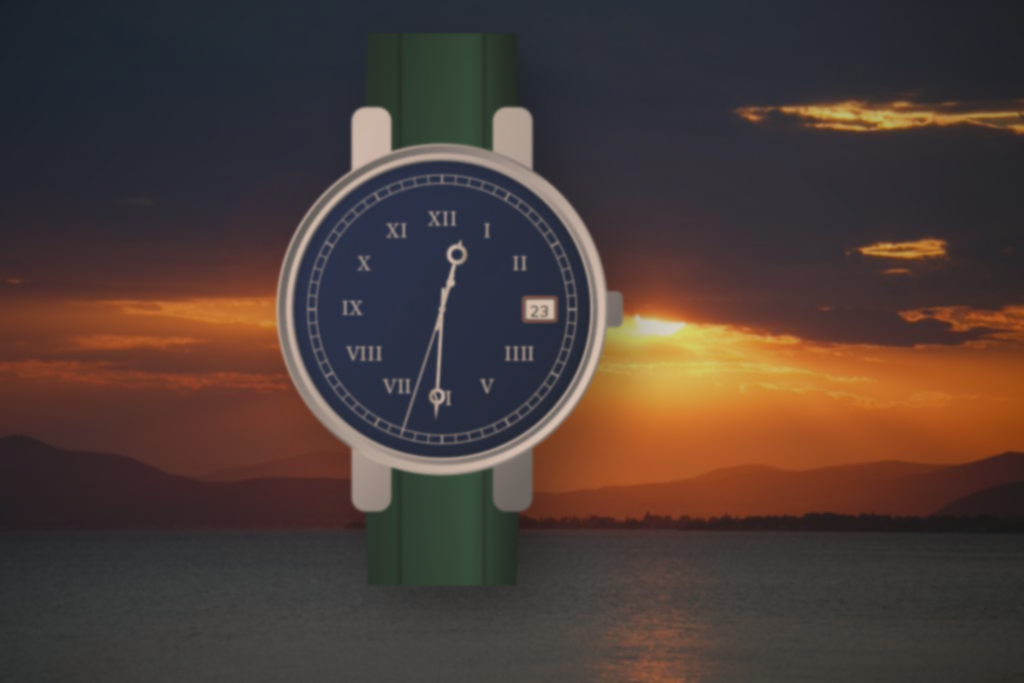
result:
12,30,33
